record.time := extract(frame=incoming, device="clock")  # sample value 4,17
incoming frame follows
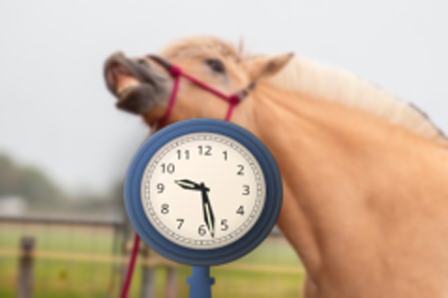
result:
9,28
